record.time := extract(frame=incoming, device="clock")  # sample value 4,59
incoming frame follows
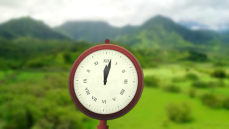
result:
12,02
